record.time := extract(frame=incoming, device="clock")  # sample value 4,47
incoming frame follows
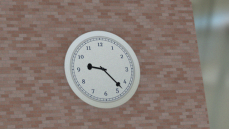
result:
9,23
